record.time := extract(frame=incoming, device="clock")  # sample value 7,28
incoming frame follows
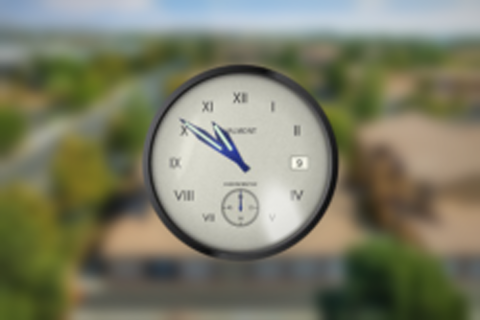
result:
10,51
